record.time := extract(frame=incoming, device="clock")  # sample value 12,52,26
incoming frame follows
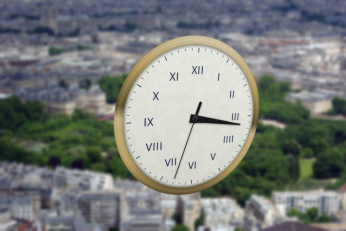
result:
3,16,33
